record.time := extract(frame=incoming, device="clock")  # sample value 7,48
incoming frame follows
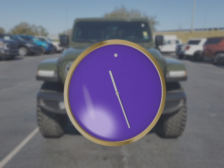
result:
11,27
